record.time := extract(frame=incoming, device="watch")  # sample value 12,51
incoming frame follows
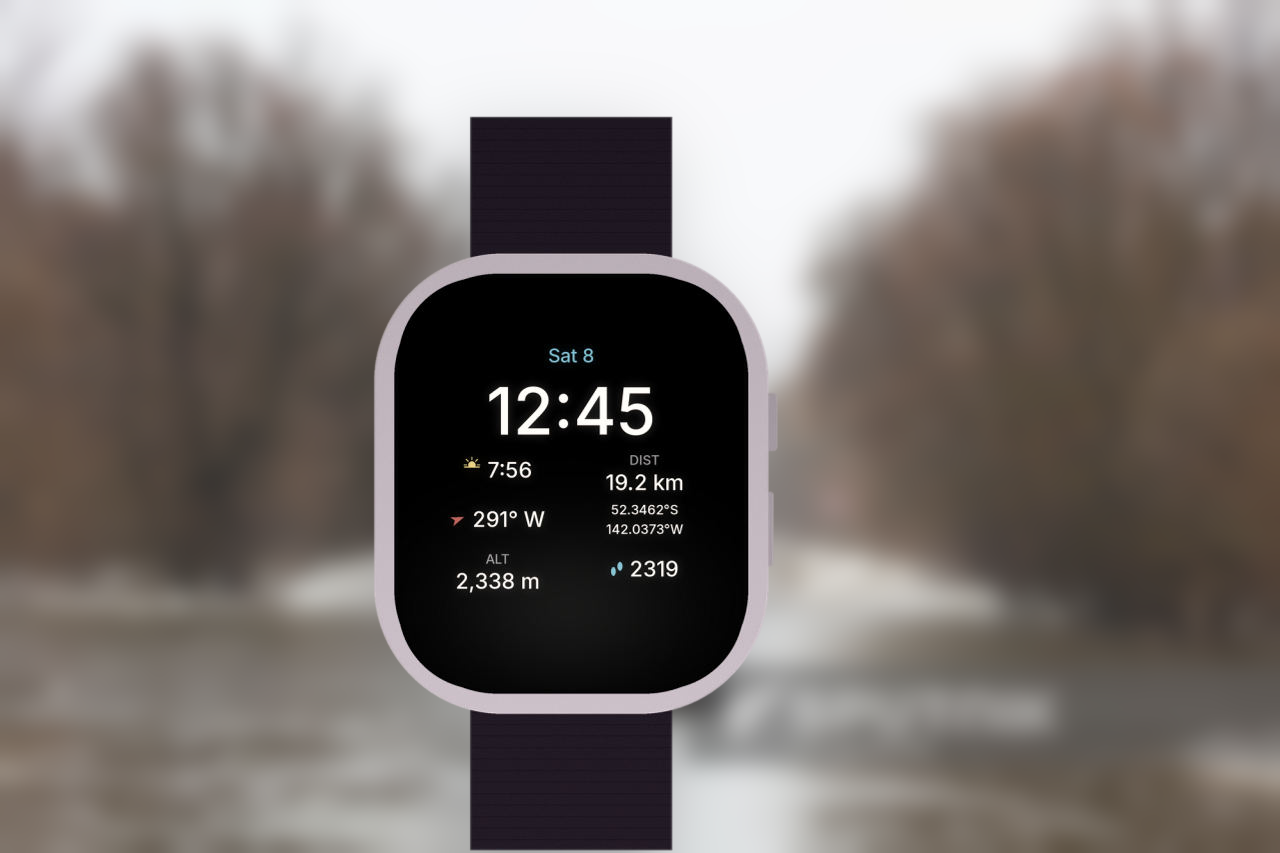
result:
12,45
